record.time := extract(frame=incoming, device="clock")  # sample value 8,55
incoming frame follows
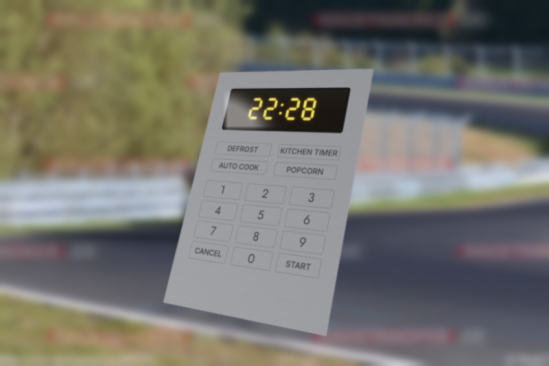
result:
22,28
